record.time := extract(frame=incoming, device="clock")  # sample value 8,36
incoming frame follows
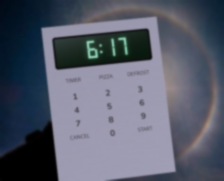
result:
6,17
